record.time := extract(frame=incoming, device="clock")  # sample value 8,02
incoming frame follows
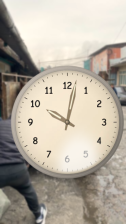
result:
10,02
